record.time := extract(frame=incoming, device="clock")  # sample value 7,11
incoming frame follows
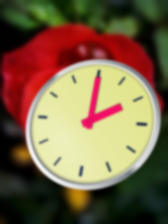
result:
2,00
